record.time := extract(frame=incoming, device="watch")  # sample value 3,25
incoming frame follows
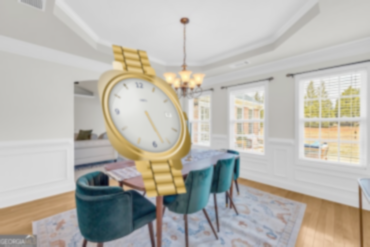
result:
5,27
